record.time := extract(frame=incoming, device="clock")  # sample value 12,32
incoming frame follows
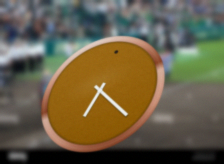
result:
6,20
